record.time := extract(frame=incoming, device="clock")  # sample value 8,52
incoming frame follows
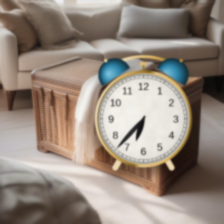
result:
6,37
